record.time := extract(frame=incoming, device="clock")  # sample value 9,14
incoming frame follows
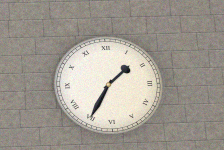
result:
1,35
